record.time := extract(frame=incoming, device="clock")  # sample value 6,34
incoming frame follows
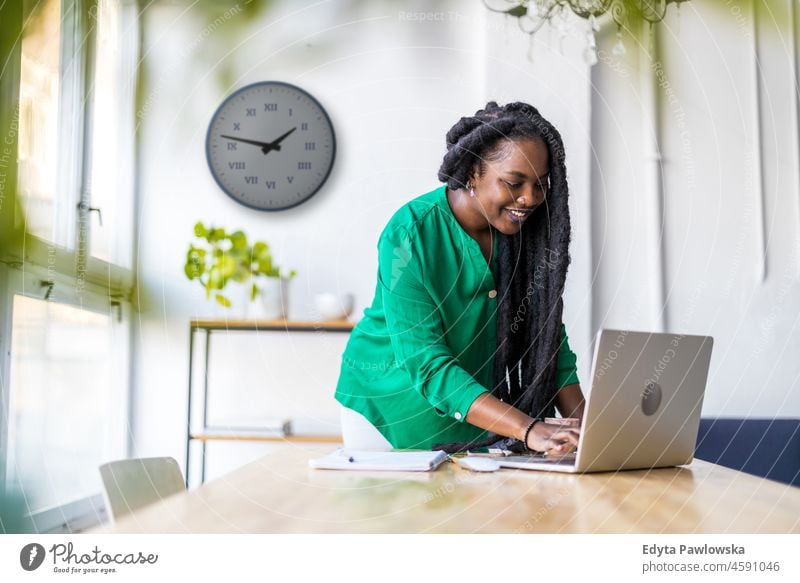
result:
1,47
